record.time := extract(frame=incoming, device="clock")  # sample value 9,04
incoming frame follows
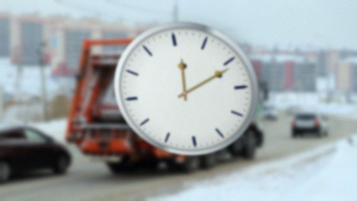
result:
12,11
